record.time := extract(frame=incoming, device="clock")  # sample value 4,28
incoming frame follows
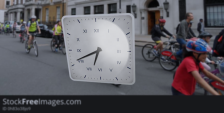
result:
6,41
